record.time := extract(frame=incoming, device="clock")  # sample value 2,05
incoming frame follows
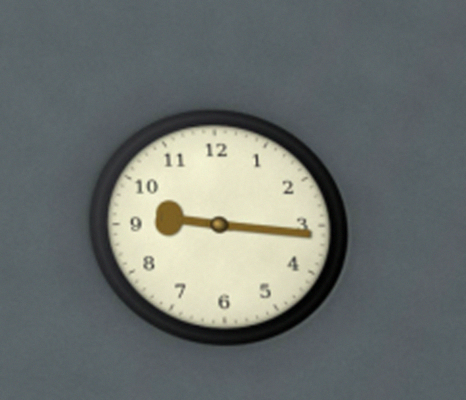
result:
9,16
